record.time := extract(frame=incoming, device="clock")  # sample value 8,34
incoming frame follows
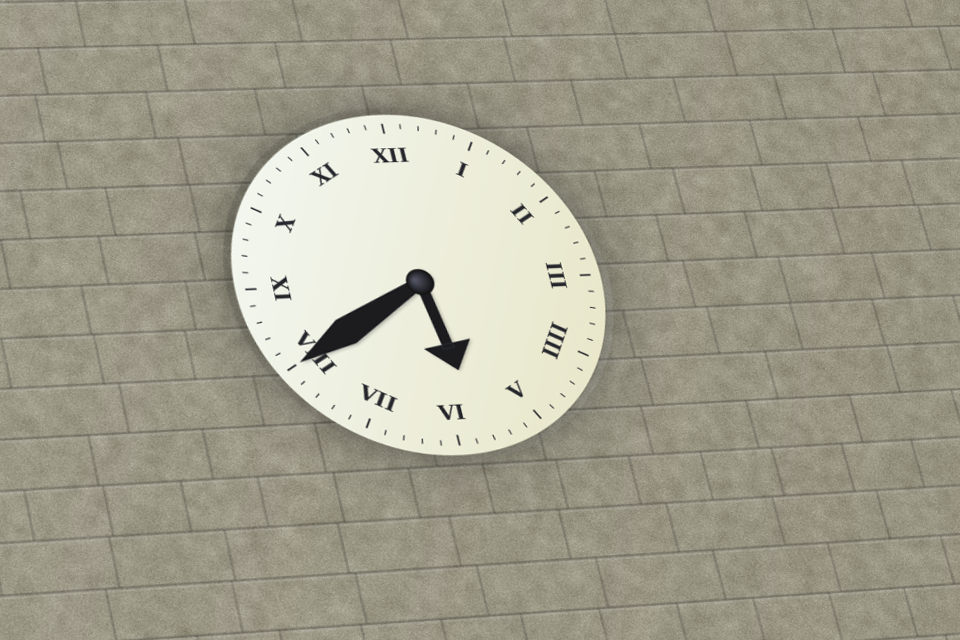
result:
5,40
